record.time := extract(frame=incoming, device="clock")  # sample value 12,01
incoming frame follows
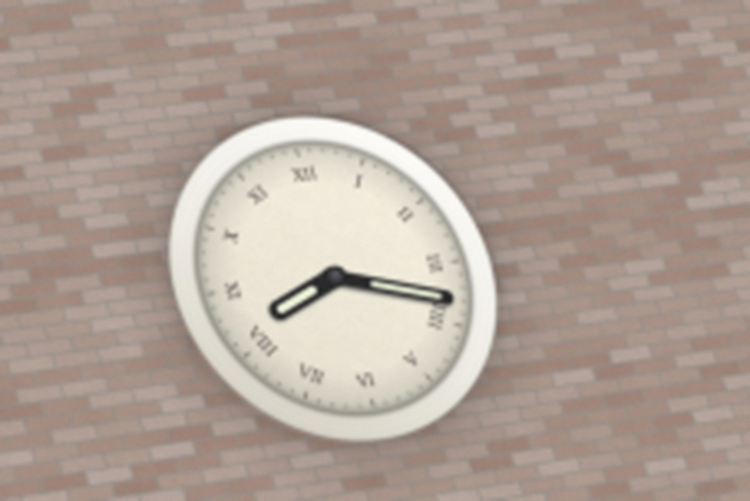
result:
8,18
